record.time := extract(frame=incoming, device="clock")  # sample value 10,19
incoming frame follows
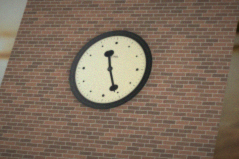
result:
11,26
